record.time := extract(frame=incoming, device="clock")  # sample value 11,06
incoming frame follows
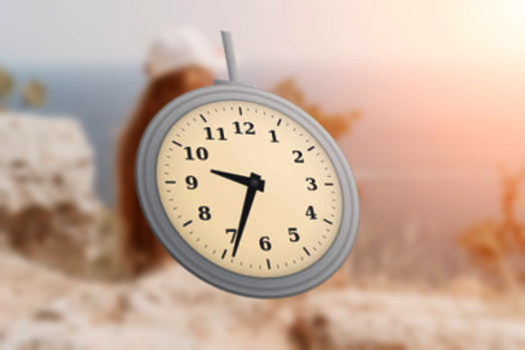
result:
9,34
